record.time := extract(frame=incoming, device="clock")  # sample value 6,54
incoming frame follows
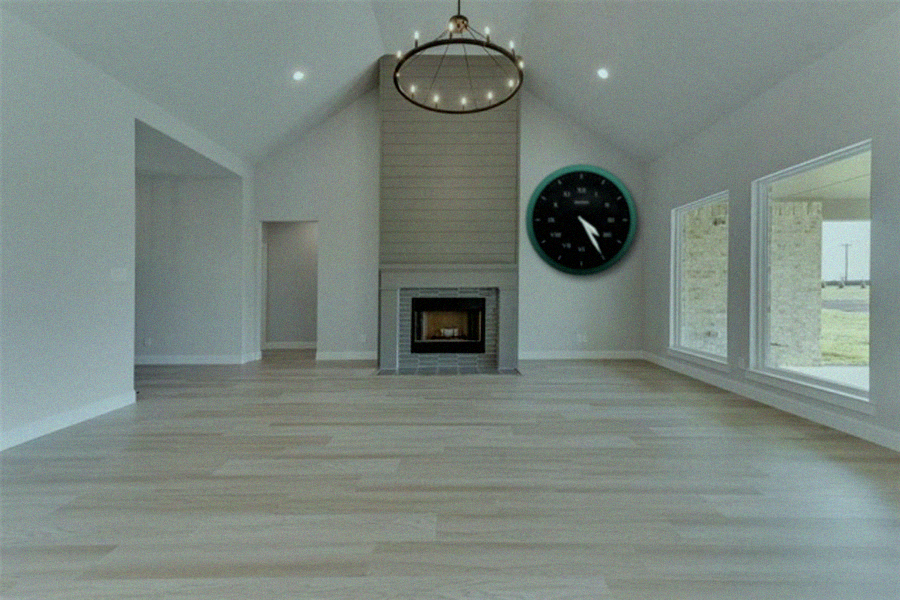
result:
4,25
